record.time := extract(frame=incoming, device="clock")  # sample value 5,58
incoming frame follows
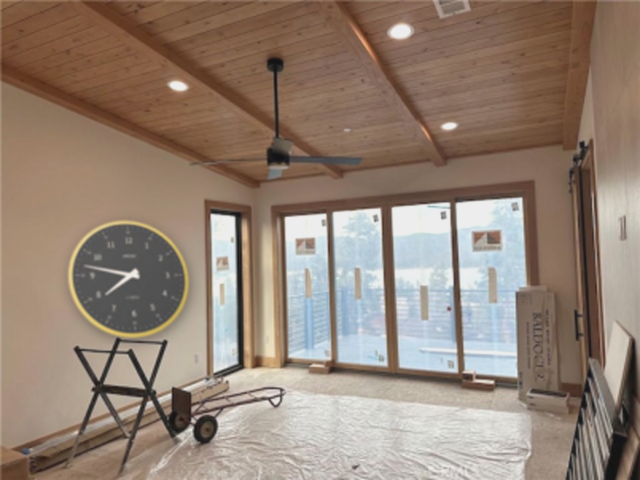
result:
7,47
